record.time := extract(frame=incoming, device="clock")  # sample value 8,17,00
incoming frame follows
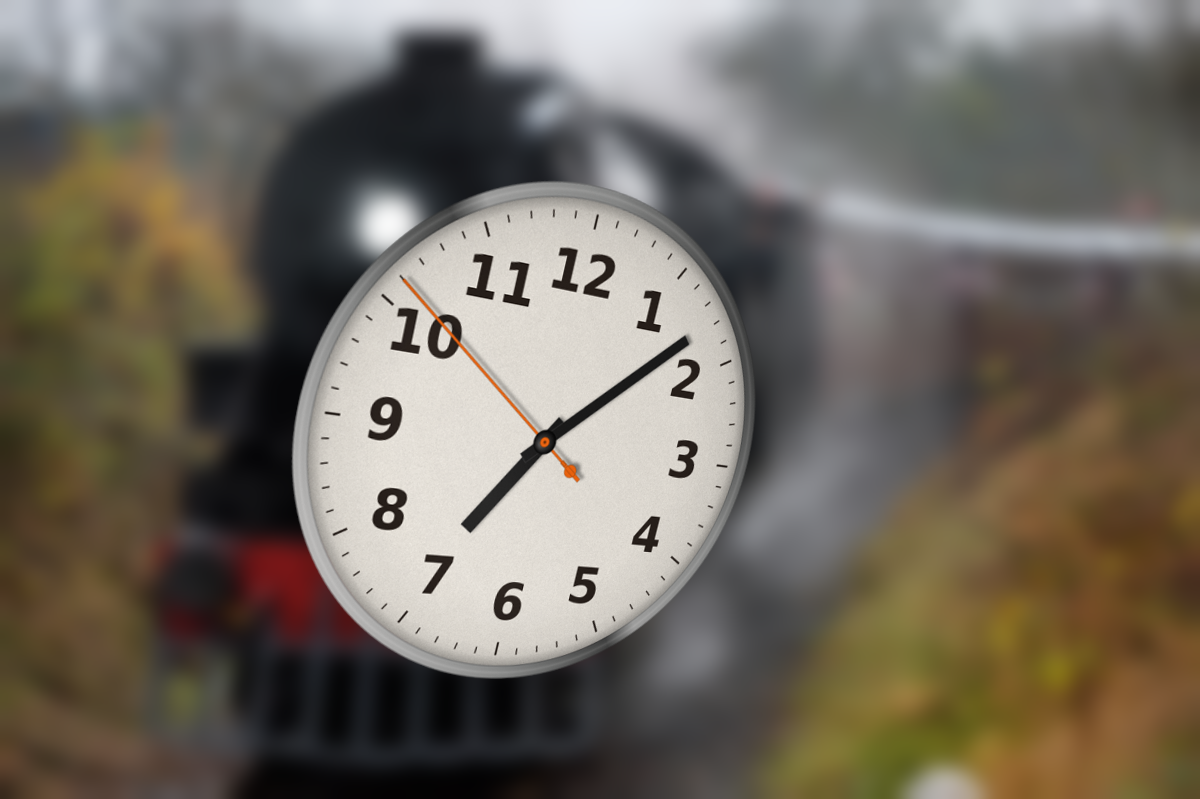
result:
7,07,51
